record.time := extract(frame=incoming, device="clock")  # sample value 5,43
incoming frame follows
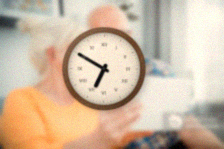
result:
6,50
